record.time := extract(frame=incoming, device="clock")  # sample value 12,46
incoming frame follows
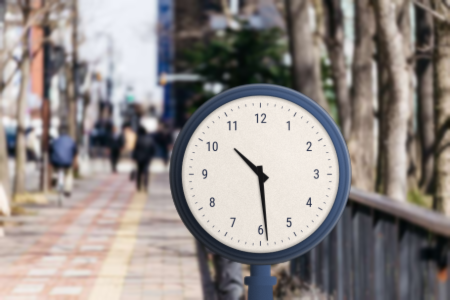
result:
10,29
